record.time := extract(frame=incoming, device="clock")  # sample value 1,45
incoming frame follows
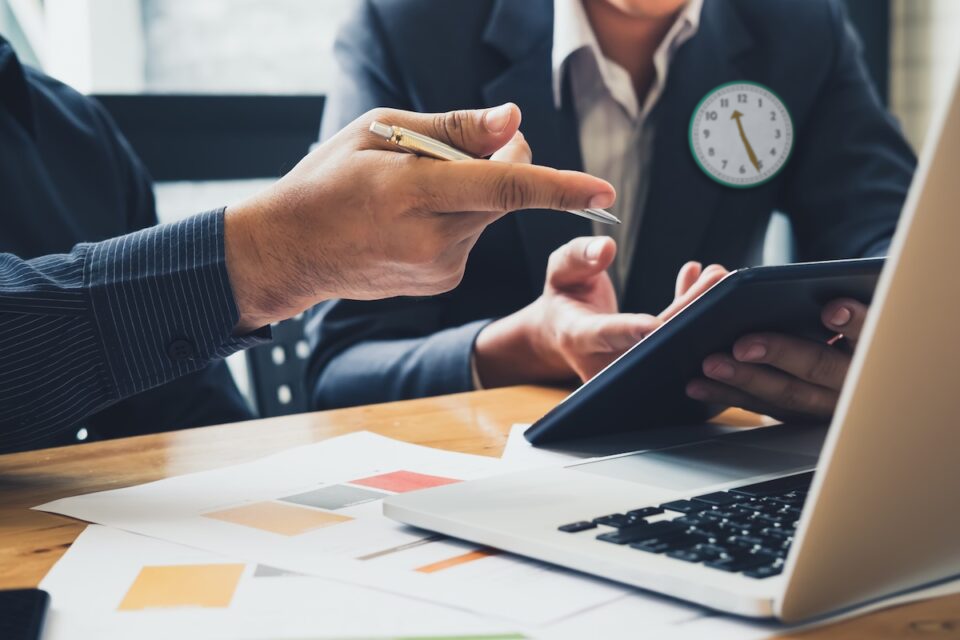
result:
11,26
